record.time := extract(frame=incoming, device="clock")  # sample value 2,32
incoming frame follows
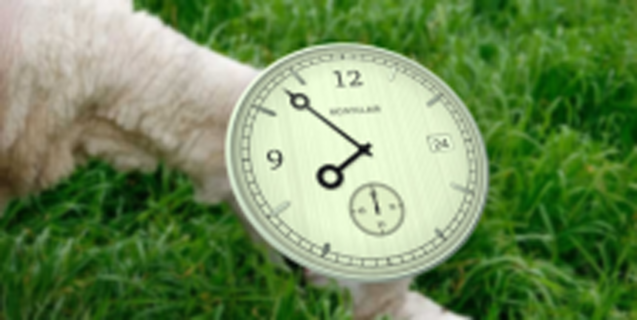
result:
7,53
